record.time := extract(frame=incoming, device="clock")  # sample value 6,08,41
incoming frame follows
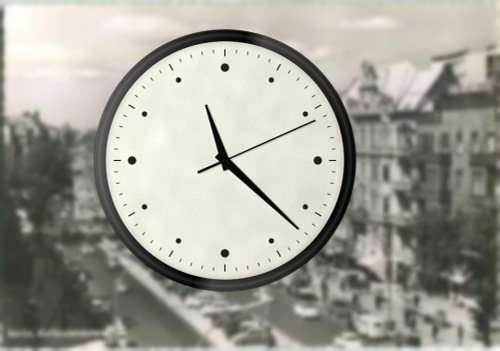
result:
11,22,11
